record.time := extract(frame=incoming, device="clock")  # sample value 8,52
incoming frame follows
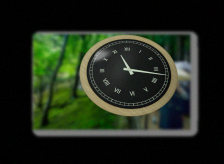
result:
11,17
